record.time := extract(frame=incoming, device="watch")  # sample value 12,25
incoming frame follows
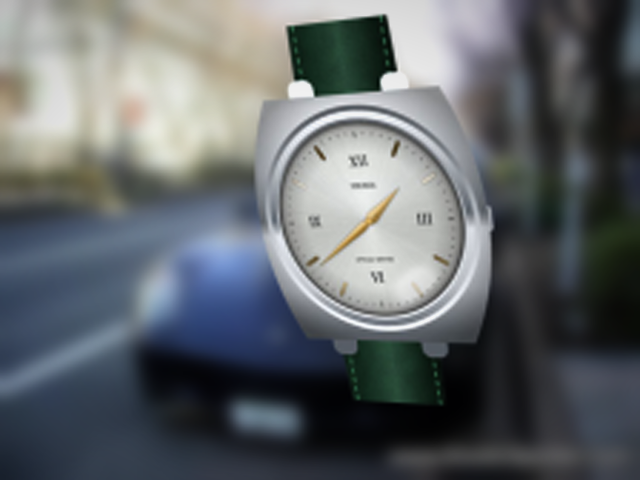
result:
1,39
